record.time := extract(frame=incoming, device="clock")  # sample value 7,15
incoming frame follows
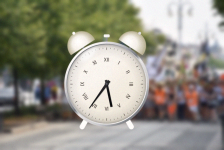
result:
5,36
